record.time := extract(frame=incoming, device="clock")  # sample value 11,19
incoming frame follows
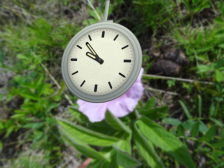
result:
9,53
